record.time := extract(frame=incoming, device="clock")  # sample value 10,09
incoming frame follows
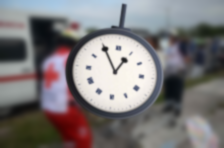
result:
12,55
